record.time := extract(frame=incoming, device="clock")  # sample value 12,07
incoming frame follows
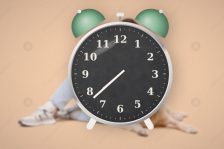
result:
7,38
